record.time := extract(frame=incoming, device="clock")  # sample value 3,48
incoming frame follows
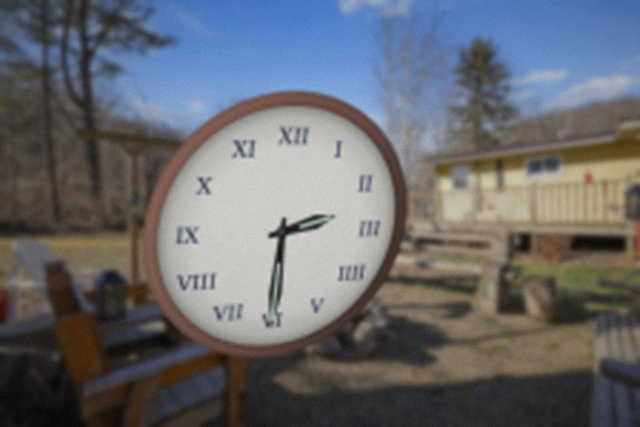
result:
2,30
